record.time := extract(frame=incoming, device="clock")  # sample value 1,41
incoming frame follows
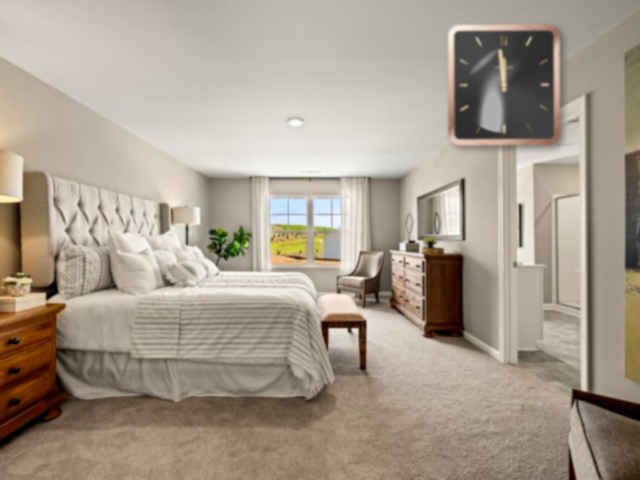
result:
11,59
